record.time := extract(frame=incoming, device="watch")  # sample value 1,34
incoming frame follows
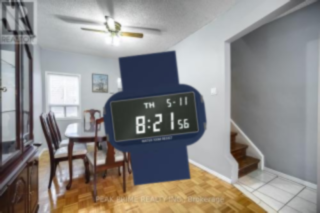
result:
8,21
